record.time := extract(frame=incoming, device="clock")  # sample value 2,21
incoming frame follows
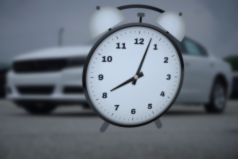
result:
8,03
